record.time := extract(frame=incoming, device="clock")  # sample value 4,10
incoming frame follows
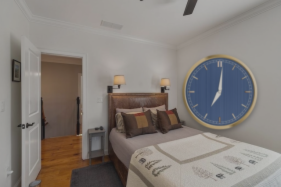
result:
7,01
